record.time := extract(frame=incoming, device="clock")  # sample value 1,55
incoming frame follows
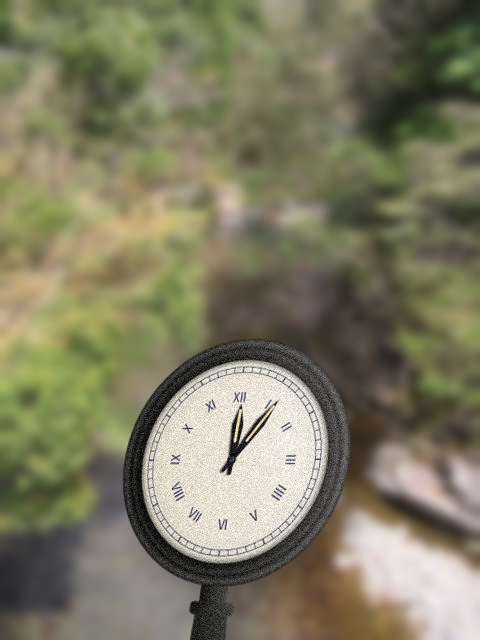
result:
12,06
